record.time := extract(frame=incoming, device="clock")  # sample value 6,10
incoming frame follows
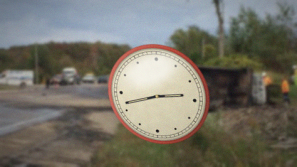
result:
2,42
